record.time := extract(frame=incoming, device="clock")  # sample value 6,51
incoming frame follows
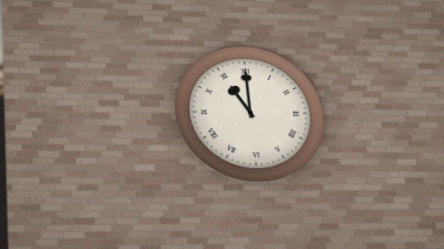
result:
11,00
